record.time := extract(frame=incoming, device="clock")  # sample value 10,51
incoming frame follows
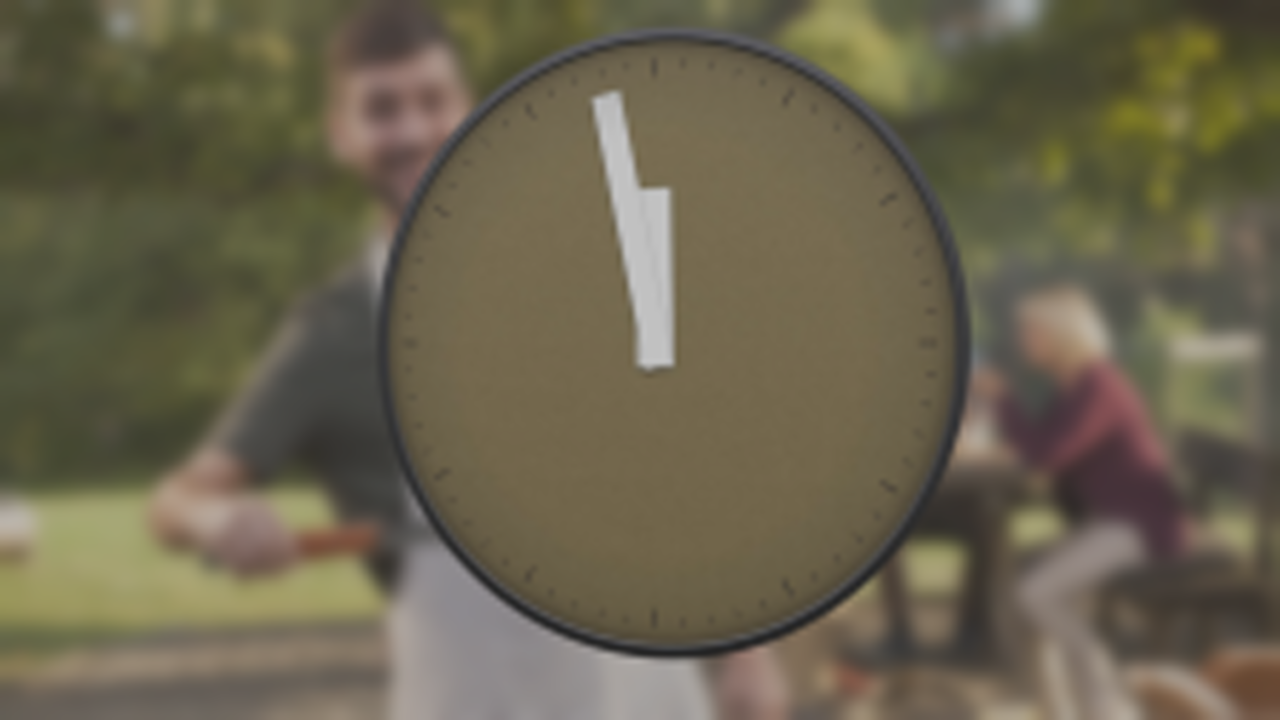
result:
11,58
